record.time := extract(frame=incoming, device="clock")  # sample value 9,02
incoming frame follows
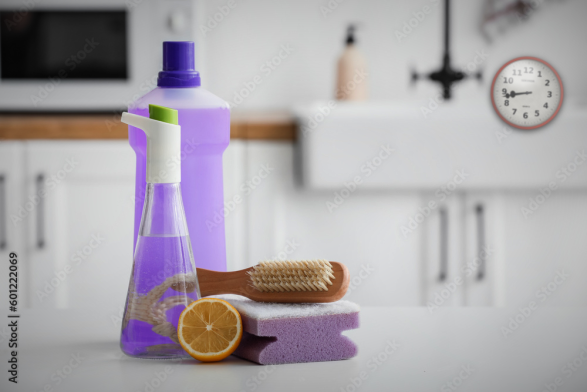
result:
8,43
